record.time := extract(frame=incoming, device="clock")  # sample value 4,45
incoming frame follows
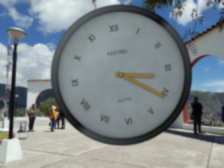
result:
3,21
